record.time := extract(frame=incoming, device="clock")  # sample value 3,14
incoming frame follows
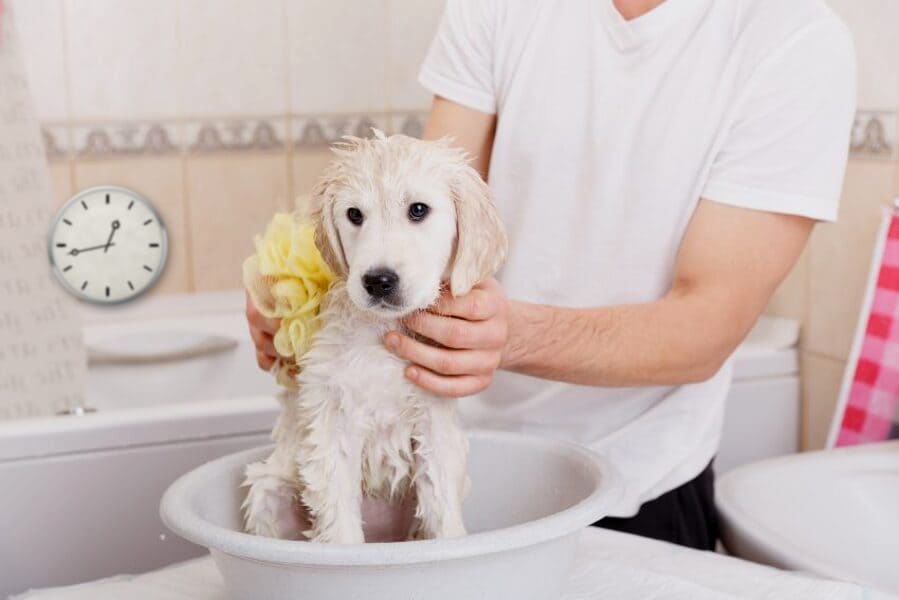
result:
12,43
